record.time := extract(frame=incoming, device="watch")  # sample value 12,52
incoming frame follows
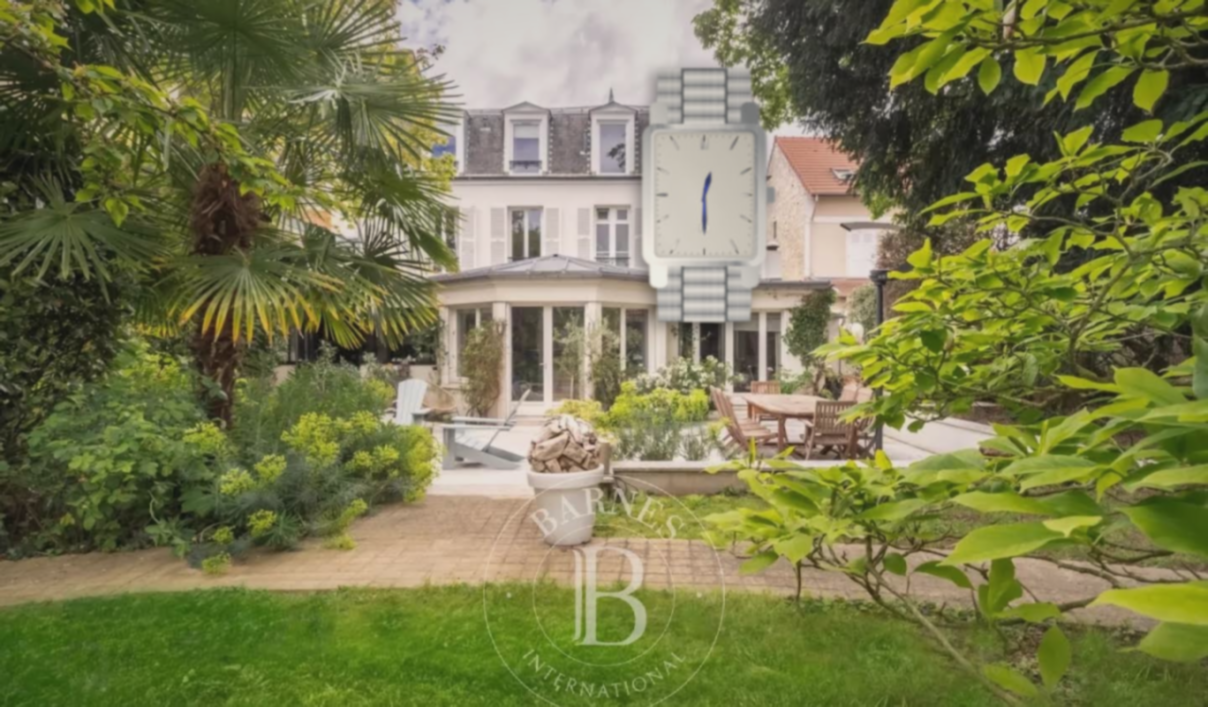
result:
12,30
